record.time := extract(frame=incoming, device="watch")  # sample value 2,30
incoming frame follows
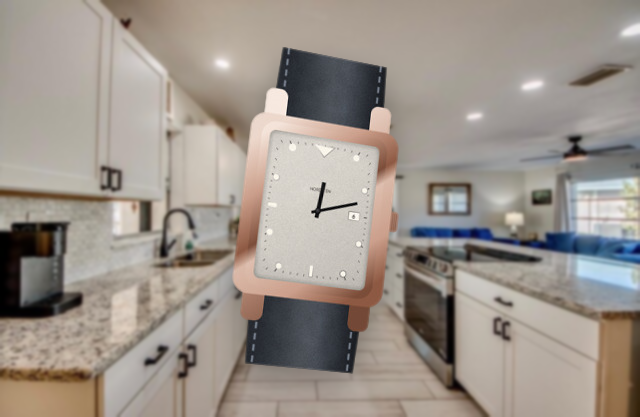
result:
12,12
